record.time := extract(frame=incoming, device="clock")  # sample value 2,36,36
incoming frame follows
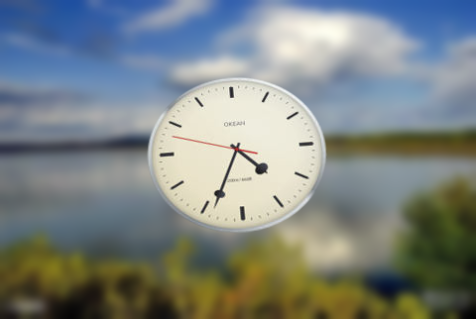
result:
4,33,48
